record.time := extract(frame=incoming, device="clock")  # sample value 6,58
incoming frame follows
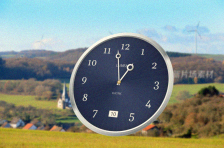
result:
12,58
